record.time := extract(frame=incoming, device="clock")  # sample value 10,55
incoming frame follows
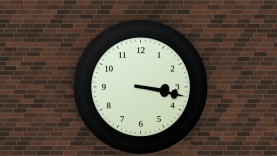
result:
3,17
